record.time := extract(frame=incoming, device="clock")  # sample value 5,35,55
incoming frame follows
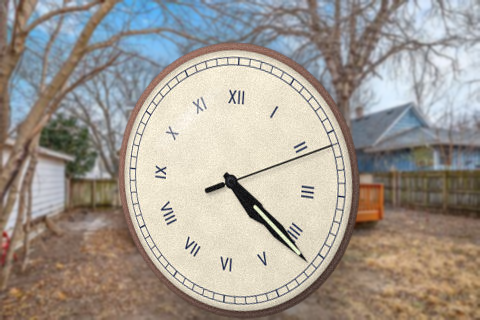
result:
4,21,11
